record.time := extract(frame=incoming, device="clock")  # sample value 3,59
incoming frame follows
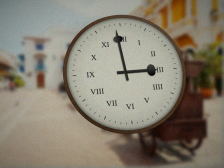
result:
2,59
